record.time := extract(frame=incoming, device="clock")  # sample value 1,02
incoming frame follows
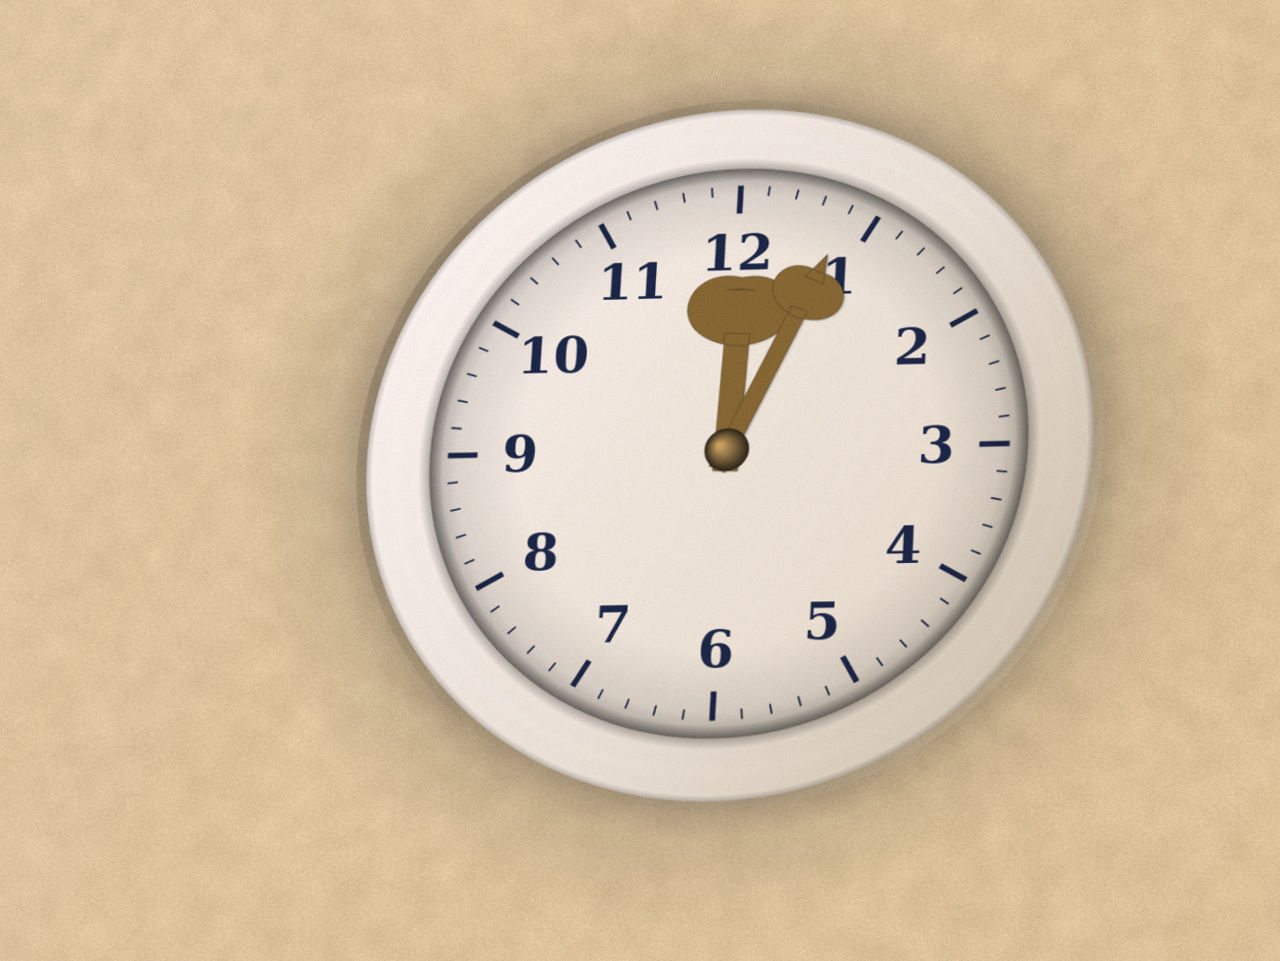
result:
12,04
